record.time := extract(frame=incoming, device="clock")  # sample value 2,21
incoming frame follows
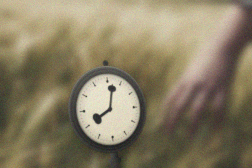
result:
8,02
